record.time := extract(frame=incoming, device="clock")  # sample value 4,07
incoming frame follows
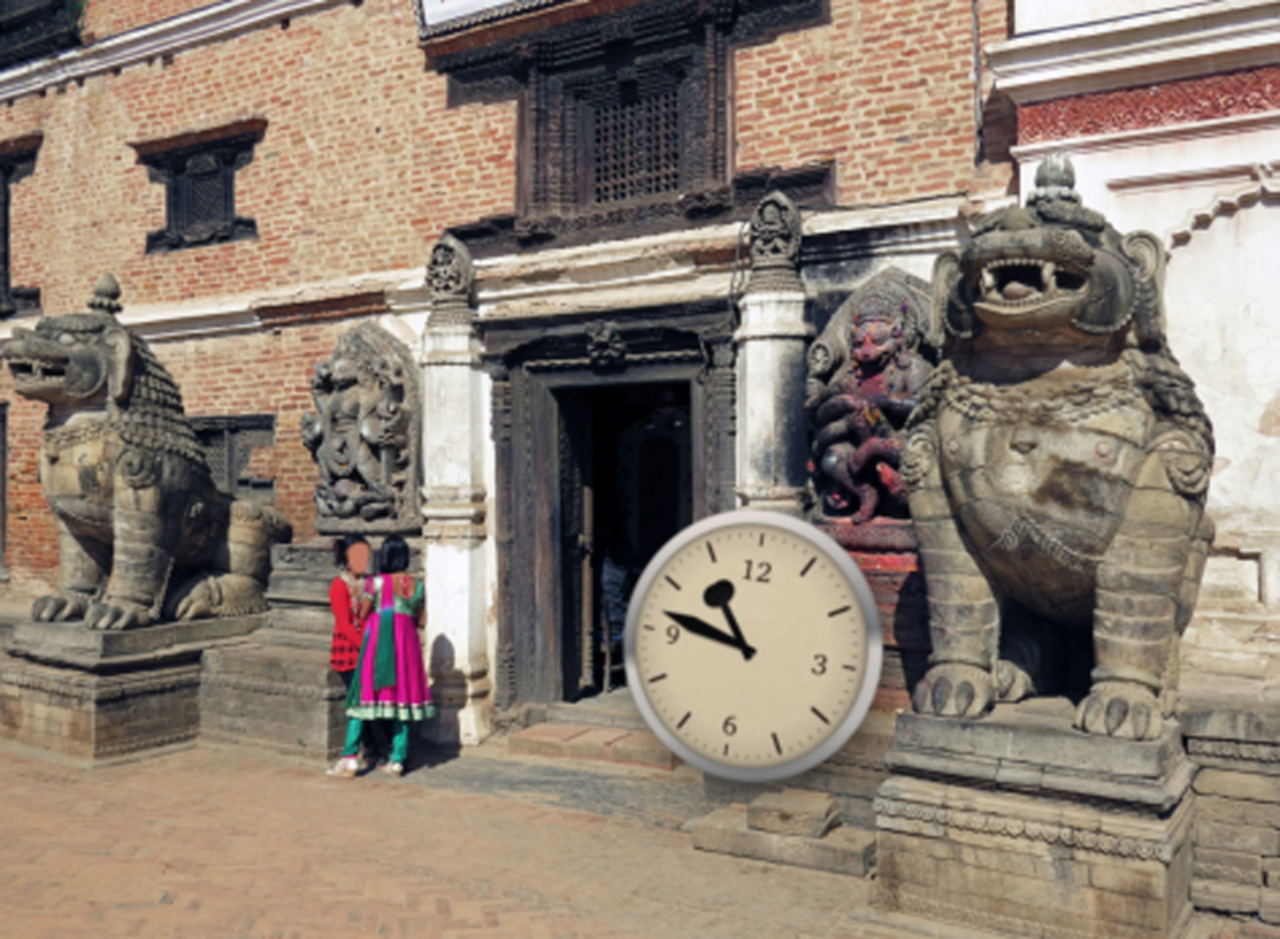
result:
10,47
